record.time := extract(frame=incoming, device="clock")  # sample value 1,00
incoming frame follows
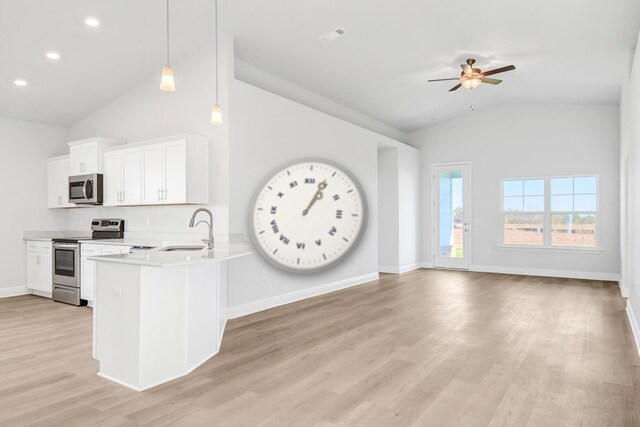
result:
1,04
